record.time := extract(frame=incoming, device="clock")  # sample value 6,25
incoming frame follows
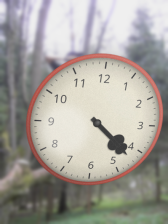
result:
4,22
